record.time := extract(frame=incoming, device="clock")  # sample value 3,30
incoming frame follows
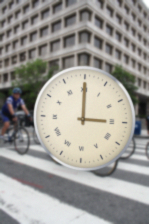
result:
3,00
